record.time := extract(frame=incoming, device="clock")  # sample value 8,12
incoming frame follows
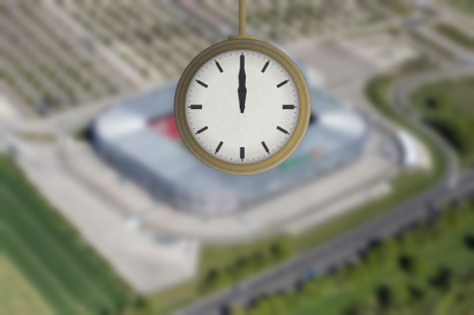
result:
12,00
